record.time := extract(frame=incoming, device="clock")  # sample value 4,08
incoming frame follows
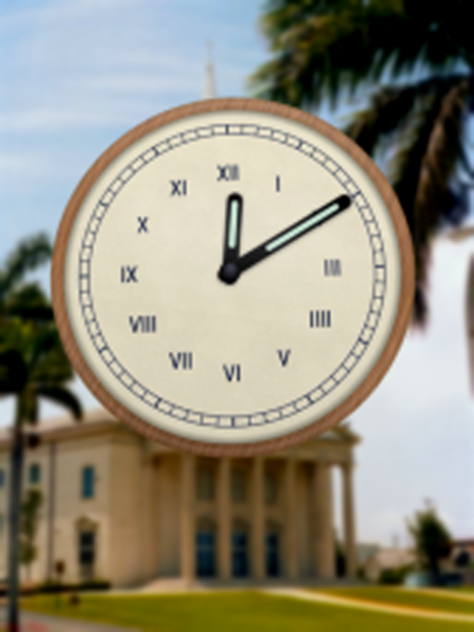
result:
12,10
